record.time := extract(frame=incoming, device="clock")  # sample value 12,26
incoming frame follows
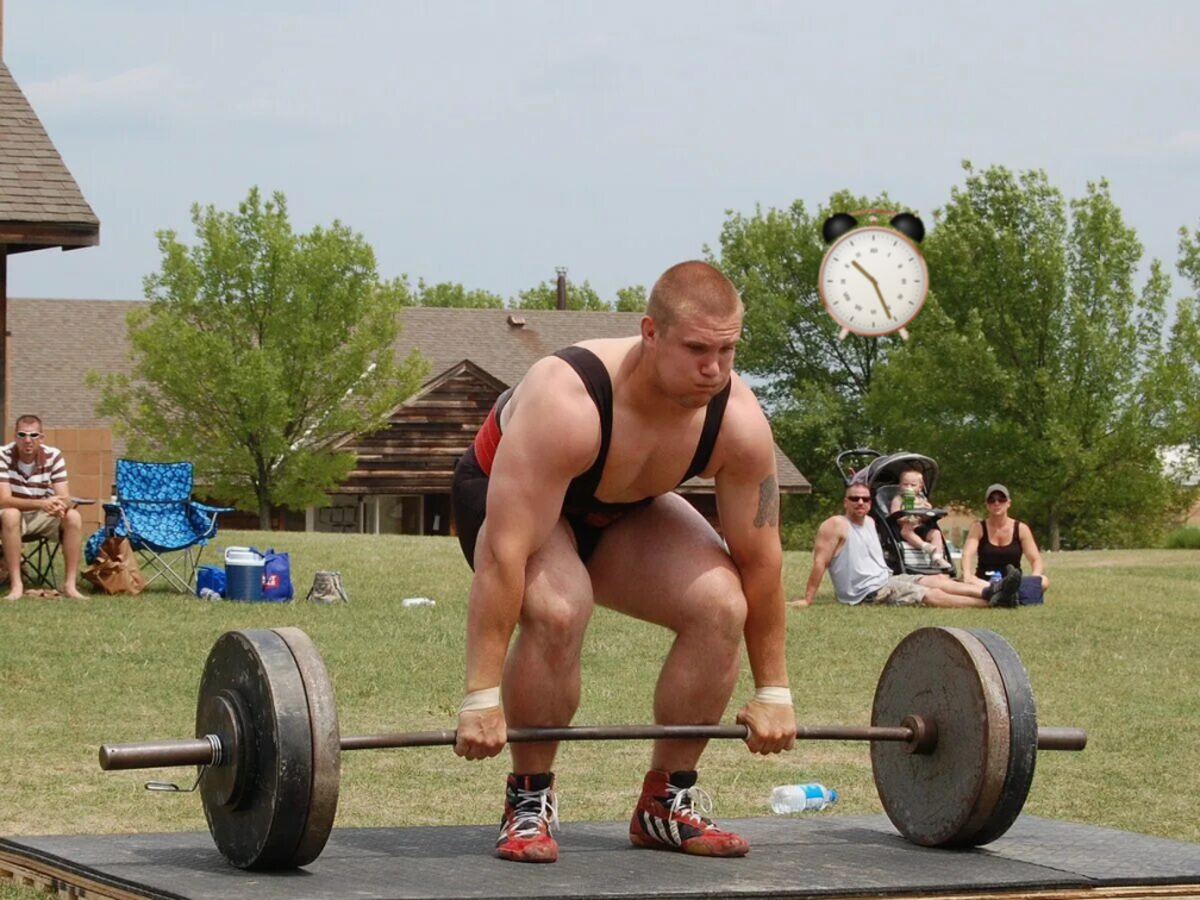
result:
10,26
